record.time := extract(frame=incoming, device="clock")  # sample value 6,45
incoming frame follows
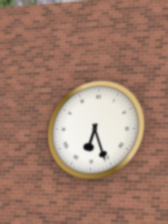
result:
6,26
